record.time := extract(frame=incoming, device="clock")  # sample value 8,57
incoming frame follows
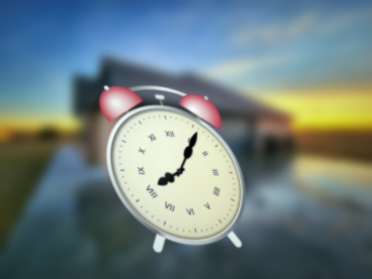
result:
8,06
